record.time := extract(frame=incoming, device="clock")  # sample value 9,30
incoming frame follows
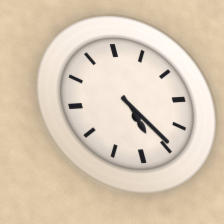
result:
5,24
